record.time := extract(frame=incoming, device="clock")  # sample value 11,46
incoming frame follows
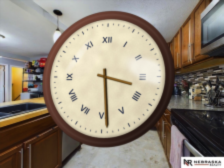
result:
3,29
